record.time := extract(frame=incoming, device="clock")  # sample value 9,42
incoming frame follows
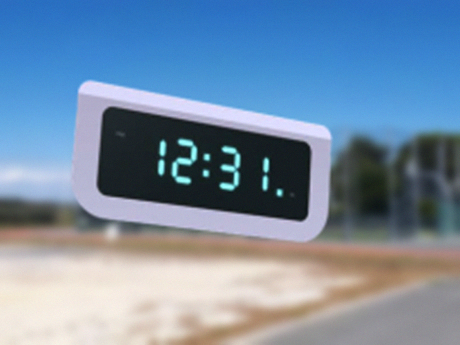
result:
12,31
